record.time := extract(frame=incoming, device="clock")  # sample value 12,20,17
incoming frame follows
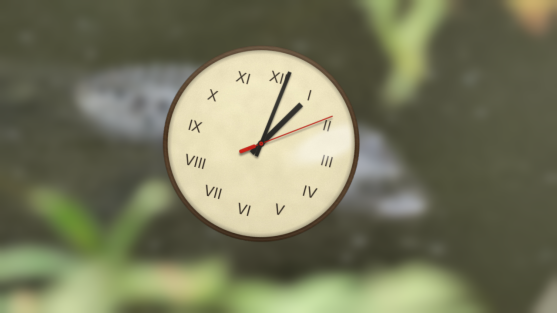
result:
1,01,09
